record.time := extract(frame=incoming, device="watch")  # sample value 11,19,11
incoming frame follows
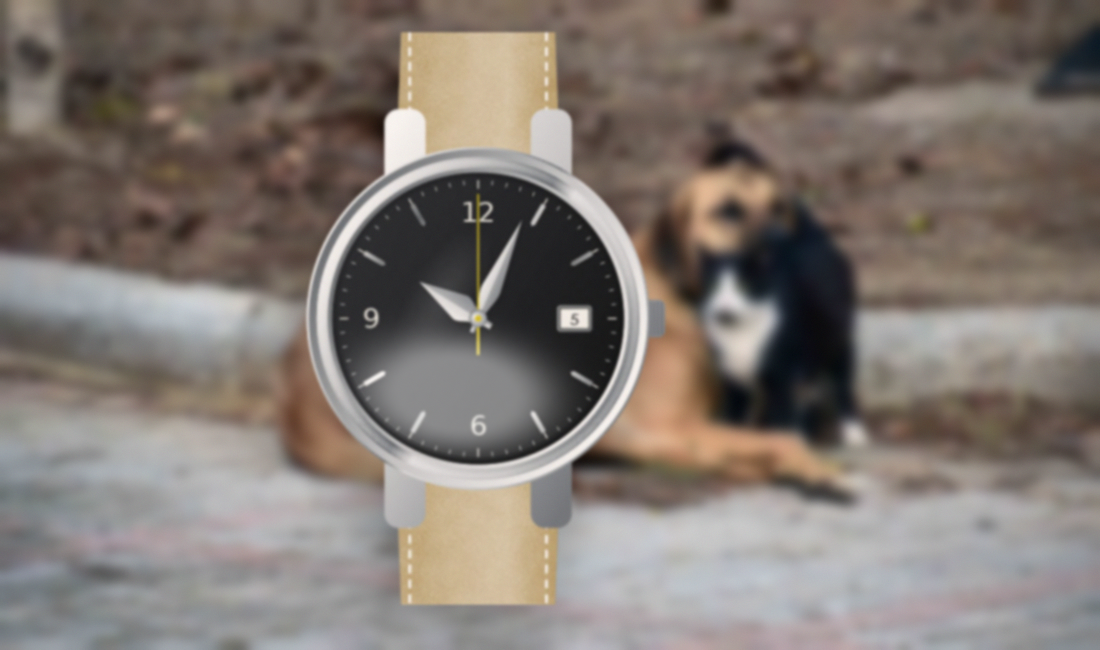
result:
10,04,00
